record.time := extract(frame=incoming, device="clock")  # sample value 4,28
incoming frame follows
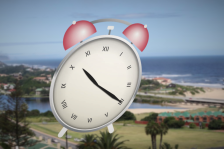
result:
10,20
